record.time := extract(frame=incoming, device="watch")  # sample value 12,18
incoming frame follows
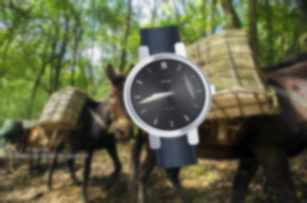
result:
8,43
